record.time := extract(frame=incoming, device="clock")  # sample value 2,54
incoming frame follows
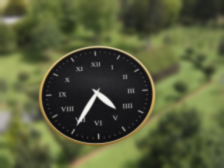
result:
4,35
